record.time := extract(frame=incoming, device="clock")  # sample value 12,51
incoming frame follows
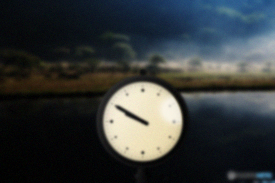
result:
9,50
